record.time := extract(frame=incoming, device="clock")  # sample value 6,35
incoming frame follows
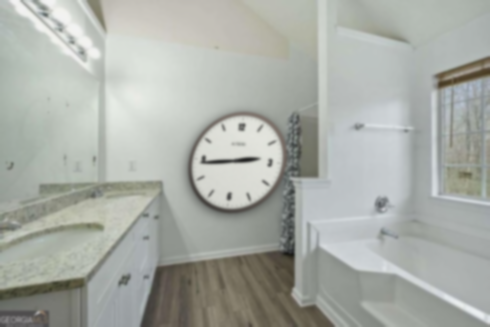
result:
2,44
